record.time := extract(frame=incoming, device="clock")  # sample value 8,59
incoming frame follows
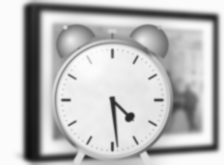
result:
4,29
